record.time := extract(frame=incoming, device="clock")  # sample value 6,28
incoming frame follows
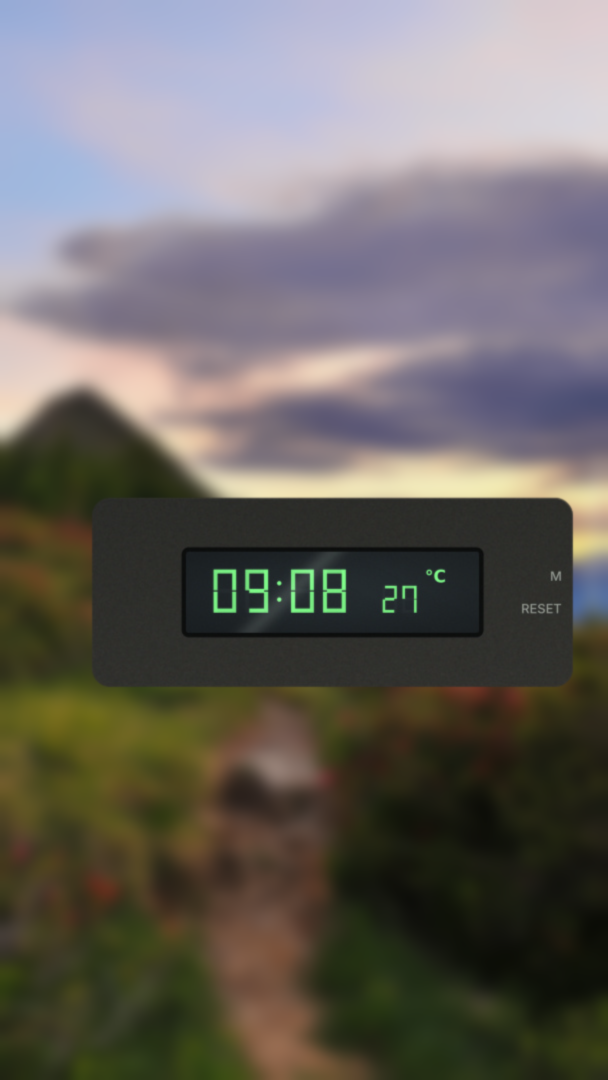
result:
9,08
